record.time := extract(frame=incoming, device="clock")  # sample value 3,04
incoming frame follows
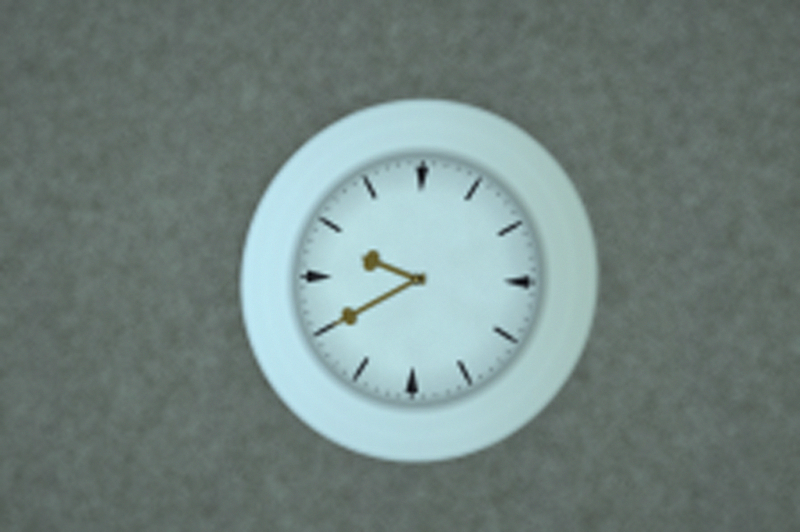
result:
9,40
